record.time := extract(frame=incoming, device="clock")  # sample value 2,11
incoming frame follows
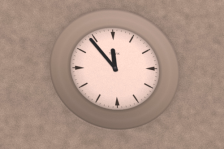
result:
11,54
